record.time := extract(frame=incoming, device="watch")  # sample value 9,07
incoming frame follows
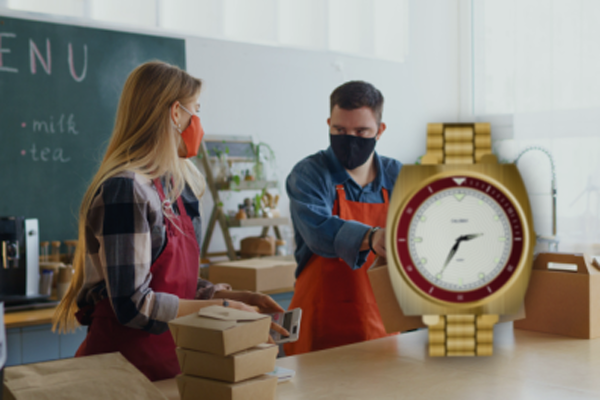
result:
2,35
